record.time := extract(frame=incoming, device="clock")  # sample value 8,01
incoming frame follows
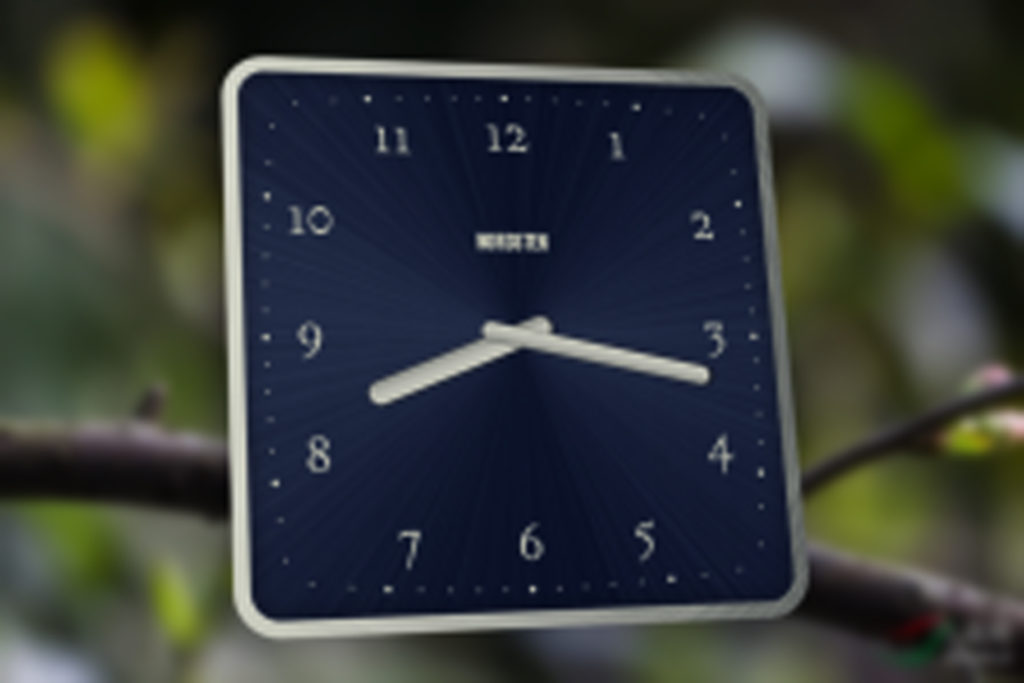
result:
8,17
